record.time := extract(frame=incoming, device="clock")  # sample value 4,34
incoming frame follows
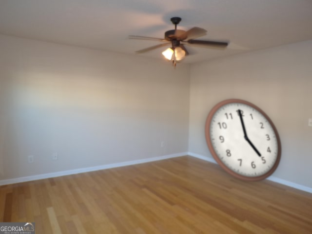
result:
5,00
